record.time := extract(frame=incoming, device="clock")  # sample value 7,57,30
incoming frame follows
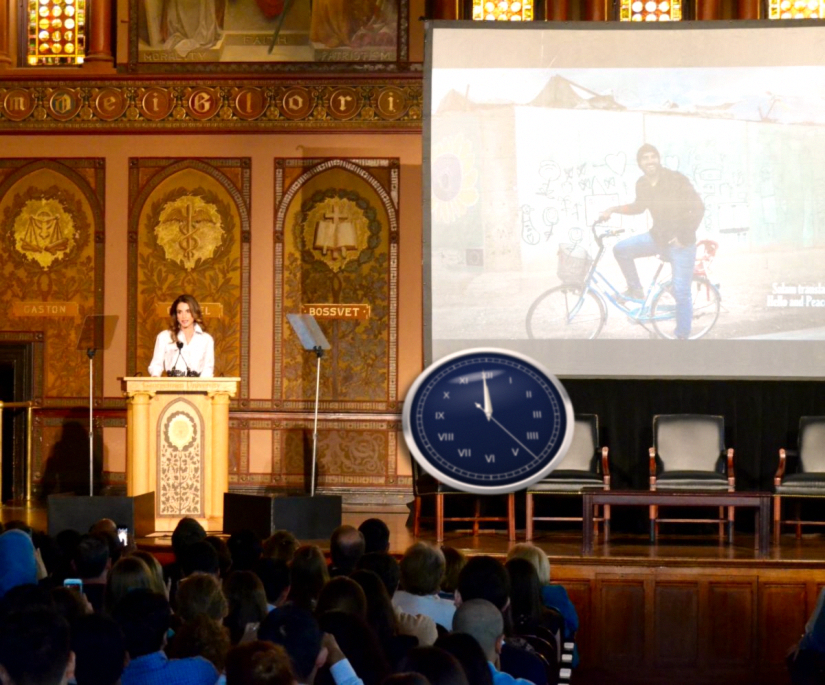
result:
11,59,23
